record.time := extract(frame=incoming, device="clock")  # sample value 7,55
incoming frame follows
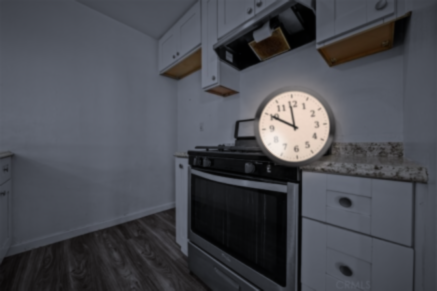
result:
11,50
